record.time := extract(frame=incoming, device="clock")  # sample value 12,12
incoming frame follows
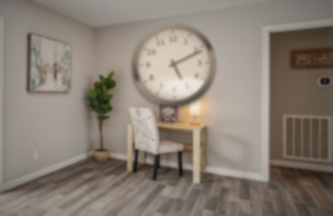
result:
5,11
